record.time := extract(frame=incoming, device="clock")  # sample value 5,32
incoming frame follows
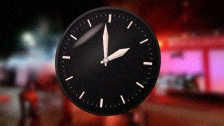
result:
1,59
